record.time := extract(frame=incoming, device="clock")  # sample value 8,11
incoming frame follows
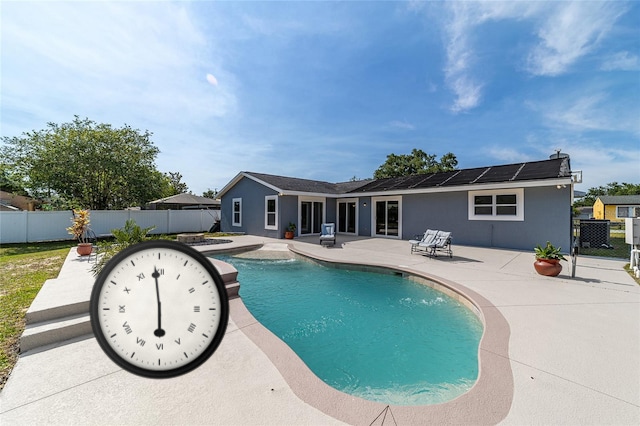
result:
5,59
